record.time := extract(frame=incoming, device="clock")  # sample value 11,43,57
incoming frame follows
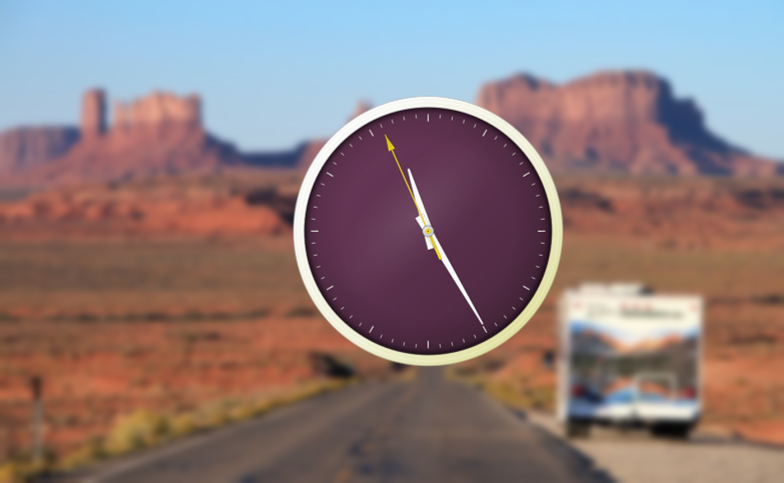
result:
11,24,56
